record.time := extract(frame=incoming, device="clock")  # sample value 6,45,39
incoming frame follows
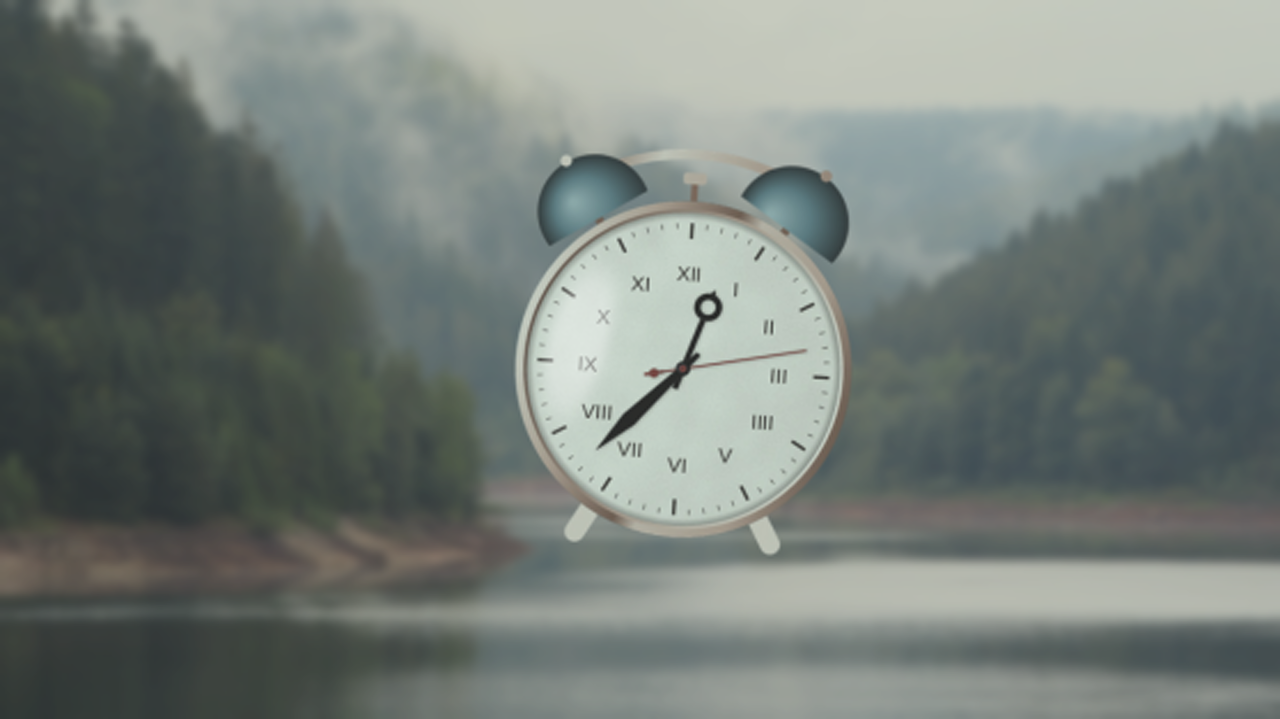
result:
12,37,13
